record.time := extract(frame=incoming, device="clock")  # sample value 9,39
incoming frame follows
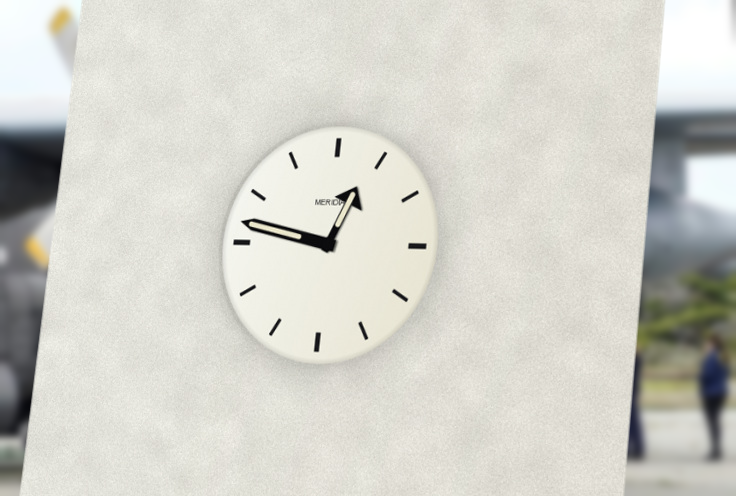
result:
12,47
